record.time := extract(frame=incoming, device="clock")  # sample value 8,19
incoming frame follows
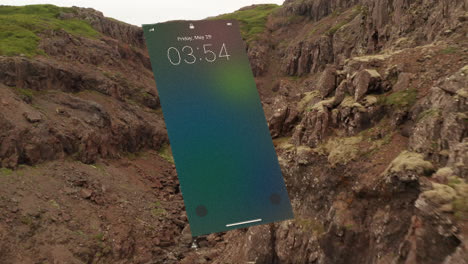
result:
3,54
